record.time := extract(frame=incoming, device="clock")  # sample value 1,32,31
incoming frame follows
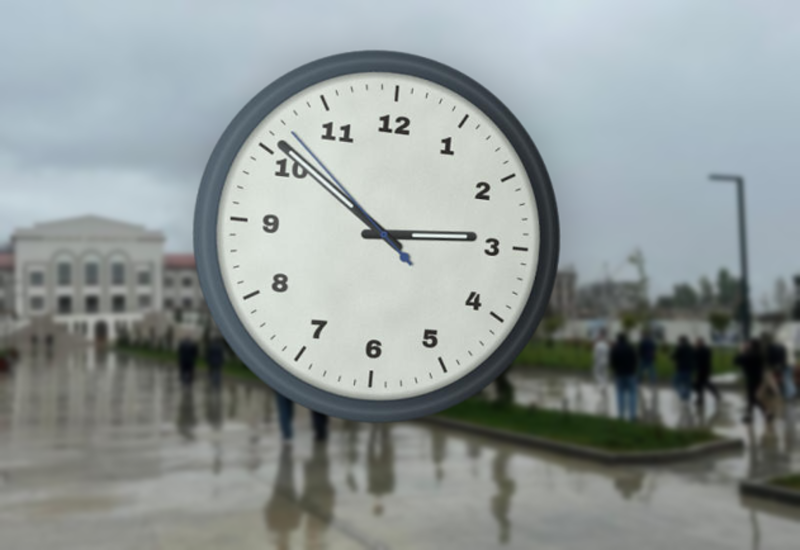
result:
2,50,52
